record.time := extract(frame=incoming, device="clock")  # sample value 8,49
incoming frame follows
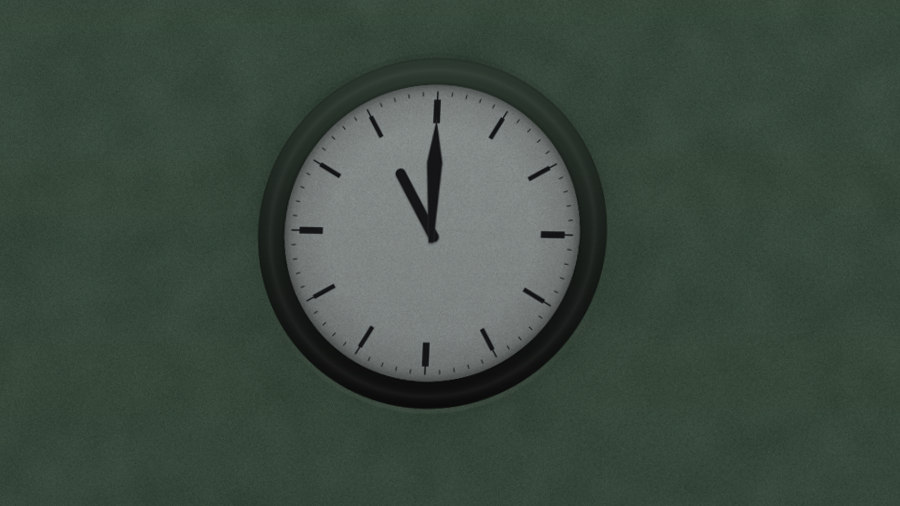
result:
11,00
